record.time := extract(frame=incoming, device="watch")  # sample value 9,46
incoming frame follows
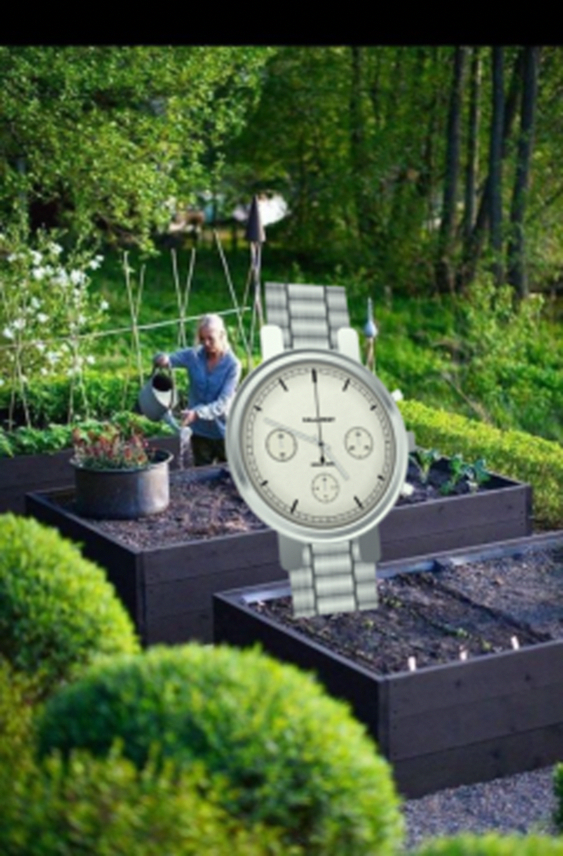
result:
4,49
